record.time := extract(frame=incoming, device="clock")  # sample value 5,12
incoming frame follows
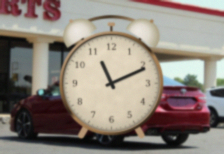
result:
11,11
